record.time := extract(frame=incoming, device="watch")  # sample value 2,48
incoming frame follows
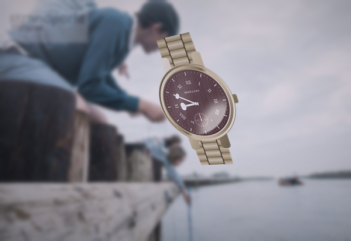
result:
8,50
